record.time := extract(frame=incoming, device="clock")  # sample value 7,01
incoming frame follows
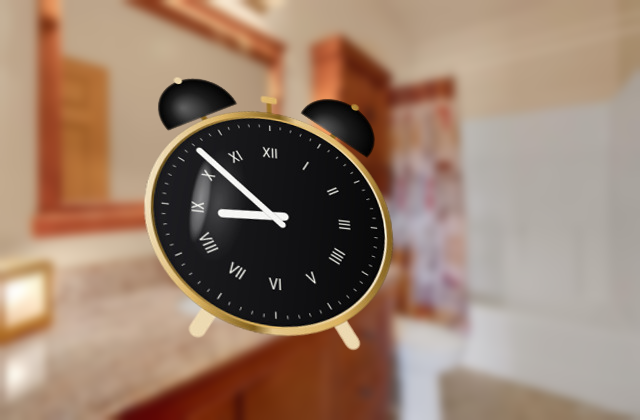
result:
8,52
